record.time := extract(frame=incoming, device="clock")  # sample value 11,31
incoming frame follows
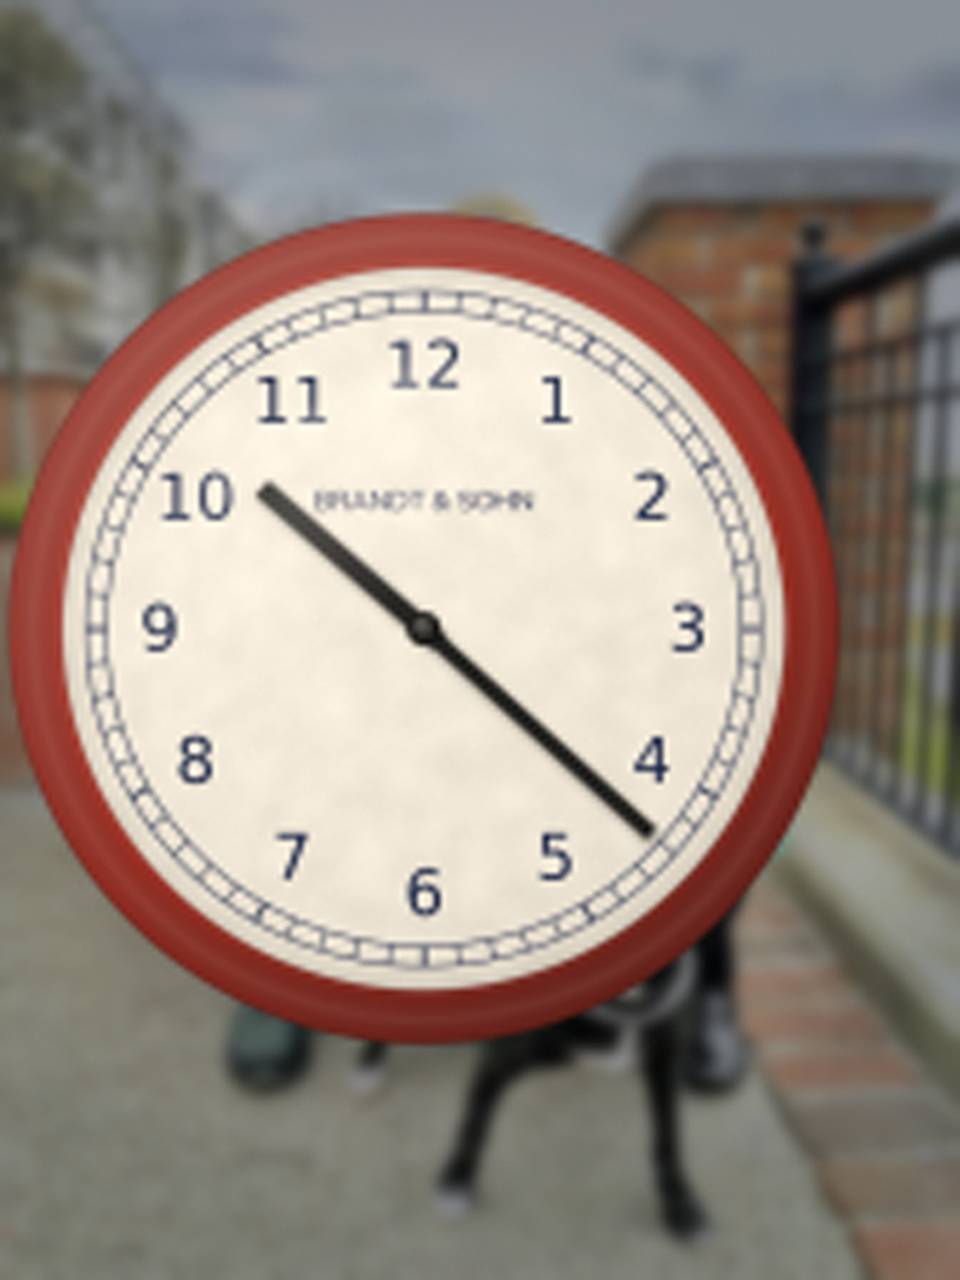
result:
10,22
